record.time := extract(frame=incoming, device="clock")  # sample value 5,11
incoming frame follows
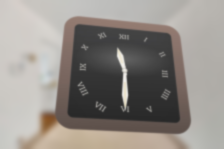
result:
11,30
